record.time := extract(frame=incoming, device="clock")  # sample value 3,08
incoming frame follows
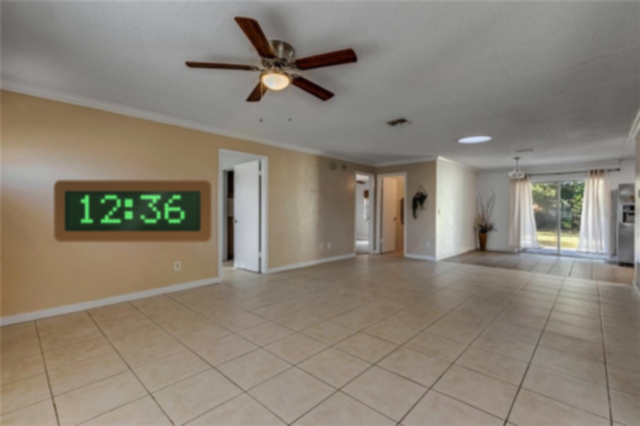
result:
12,36
